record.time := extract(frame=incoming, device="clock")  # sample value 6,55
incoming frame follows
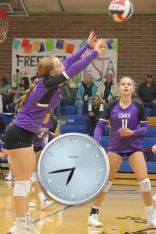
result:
6,43
